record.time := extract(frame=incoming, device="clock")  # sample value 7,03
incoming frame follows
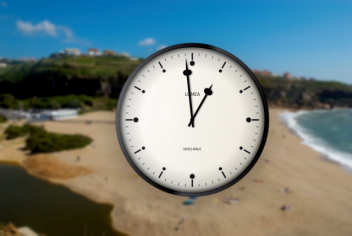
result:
12,59
